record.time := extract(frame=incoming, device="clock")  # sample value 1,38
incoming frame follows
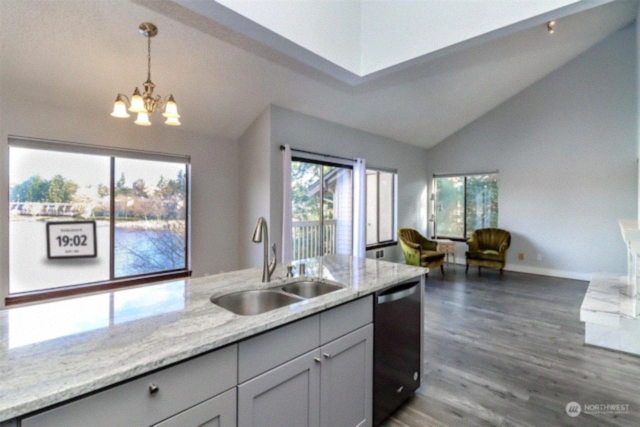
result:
19,02
